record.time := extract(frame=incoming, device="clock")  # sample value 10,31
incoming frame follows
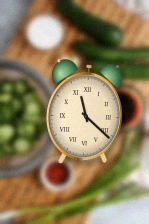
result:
11,21
